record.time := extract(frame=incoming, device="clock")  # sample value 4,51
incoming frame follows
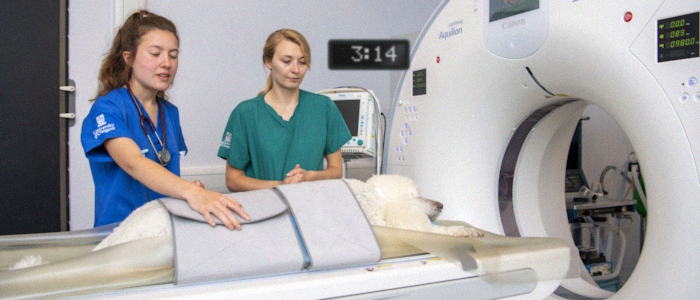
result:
3,14
